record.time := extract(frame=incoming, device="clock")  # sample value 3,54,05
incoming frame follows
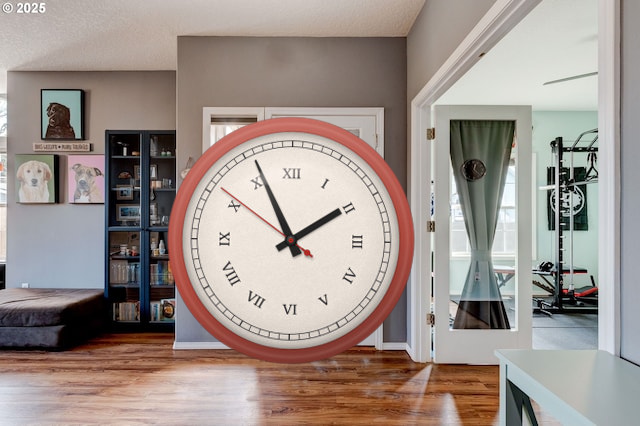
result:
1,55,51
